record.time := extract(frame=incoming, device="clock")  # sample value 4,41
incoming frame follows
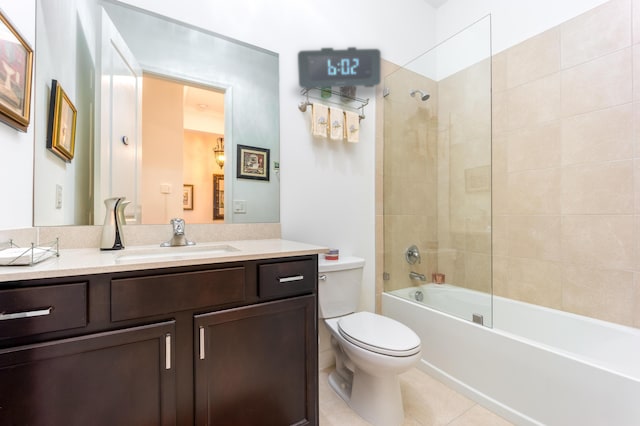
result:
6,02
